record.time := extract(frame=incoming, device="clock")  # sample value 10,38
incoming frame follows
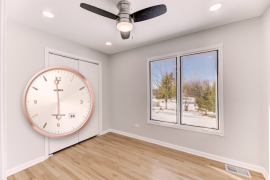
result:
5,59
